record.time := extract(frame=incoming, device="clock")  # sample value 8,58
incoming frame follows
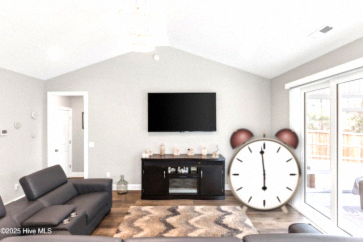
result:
5,59
